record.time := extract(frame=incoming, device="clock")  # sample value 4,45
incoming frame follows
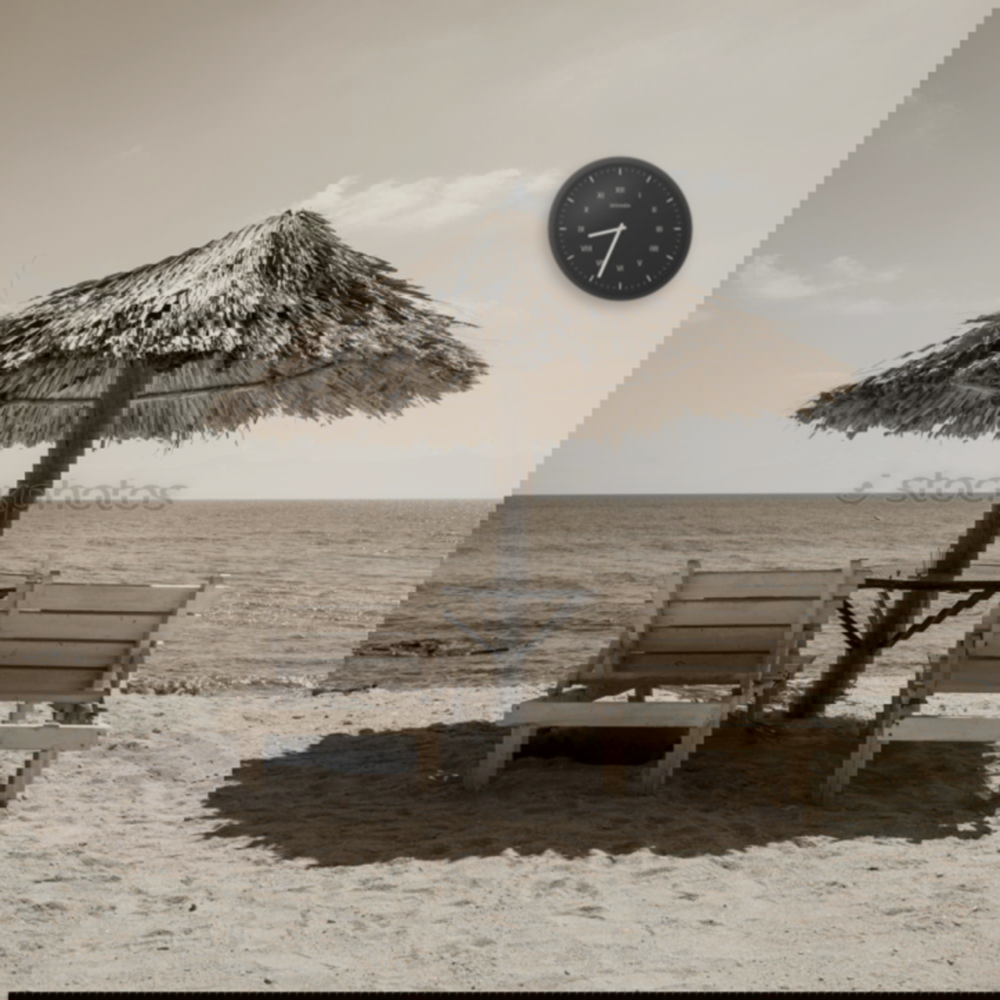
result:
8,34
